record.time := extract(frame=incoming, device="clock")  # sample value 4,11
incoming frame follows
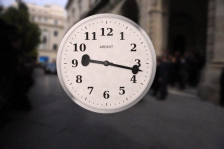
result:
9,17
